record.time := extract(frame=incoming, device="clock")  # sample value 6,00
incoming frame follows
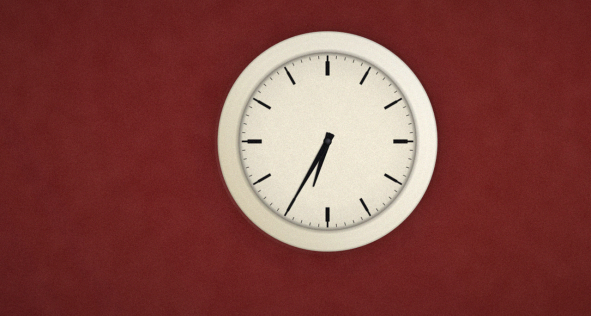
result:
6,35
